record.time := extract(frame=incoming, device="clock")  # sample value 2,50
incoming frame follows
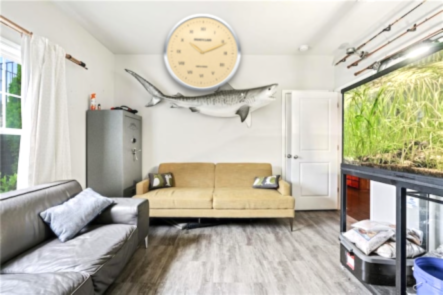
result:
10,11
